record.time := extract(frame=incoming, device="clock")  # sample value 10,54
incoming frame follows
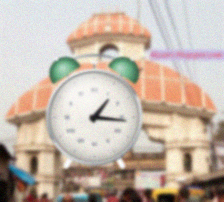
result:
1,16
